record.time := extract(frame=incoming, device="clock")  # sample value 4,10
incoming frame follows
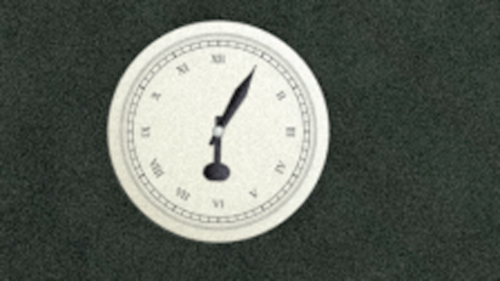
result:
6,05
